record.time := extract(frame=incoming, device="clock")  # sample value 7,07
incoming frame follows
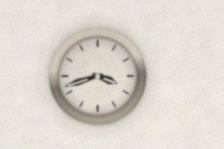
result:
3,42
